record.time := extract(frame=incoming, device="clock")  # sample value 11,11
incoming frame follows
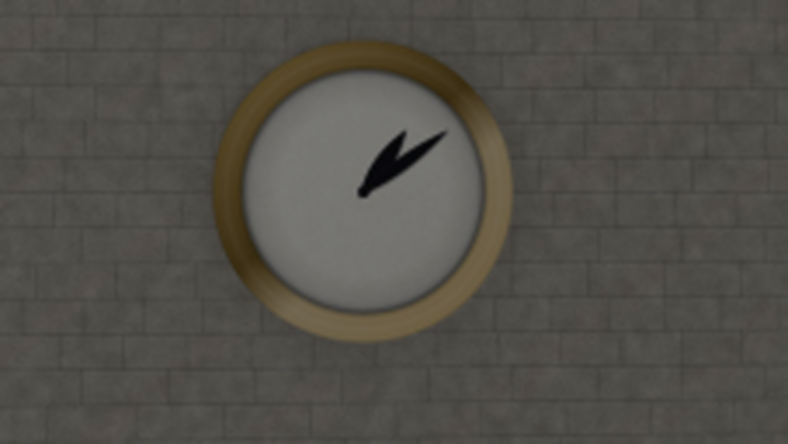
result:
1,09
